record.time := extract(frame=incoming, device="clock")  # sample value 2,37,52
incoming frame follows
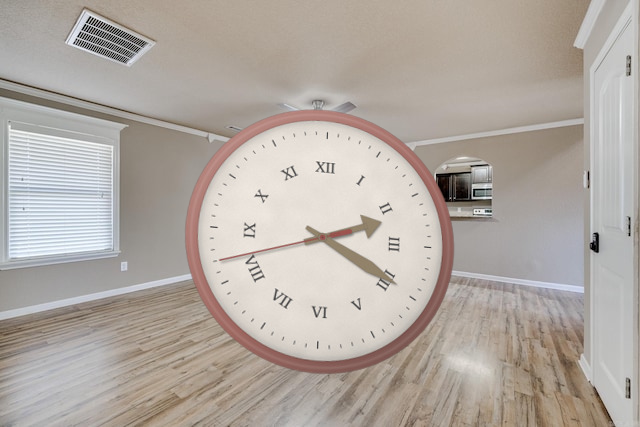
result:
2,19,42
